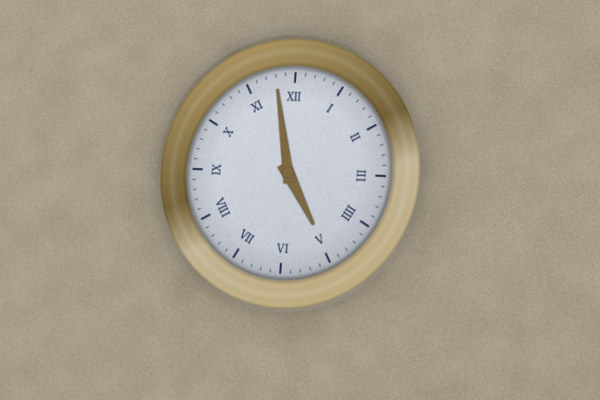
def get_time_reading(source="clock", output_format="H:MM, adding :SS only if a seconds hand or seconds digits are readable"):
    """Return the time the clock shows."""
4:58
